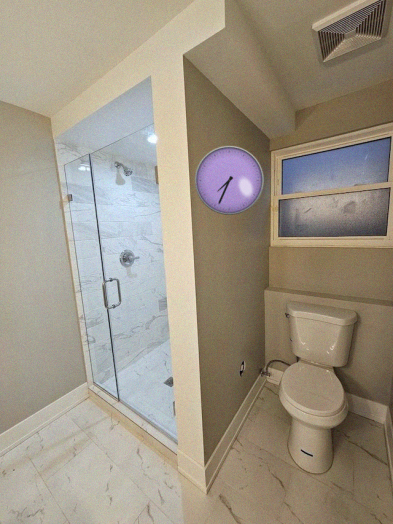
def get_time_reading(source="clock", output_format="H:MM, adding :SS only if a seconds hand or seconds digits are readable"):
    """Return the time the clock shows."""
7:34
